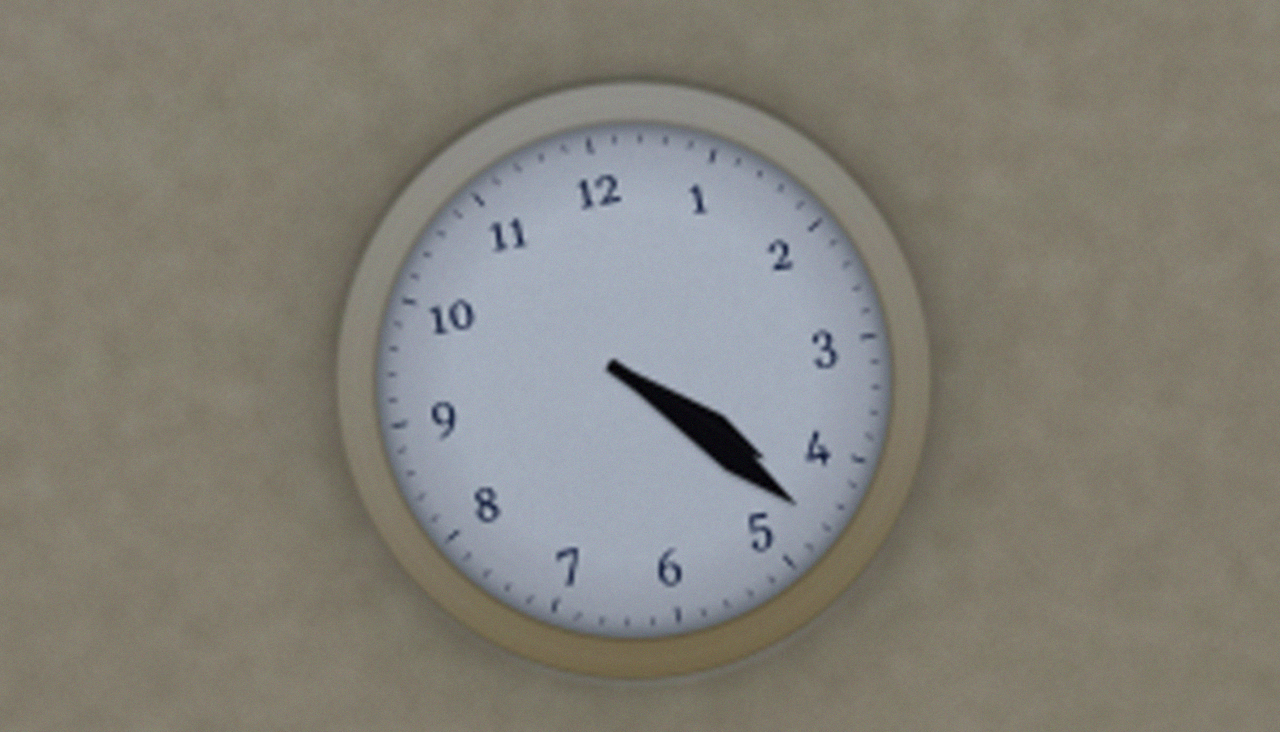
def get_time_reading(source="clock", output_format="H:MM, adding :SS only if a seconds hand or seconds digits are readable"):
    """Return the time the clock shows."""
4:23
